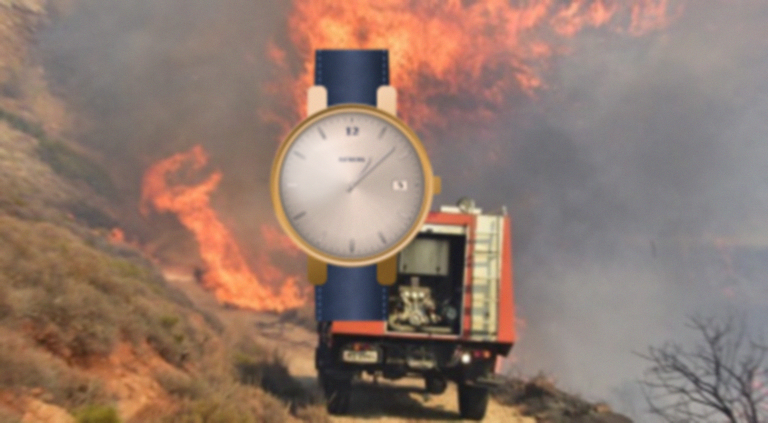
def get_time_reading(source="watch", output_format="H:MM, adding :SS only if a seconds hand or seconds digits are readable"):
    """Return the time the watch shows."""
1:08
